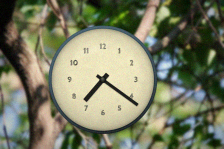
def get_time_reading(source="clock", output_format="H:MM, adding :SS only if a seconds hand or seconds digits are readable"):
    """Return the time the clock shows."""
7:21
